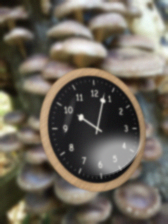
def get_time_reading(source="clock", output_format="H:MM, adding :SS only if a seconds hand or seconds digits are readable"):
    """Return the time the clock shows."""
10:03
